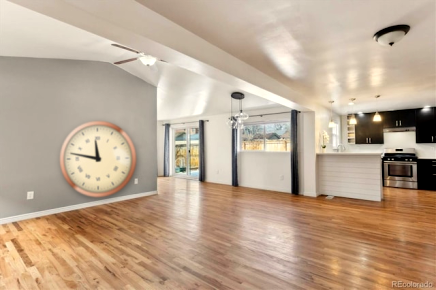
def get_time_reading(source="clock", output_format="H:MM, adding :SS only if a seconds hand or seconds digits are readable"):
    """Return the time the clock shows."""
11:47
